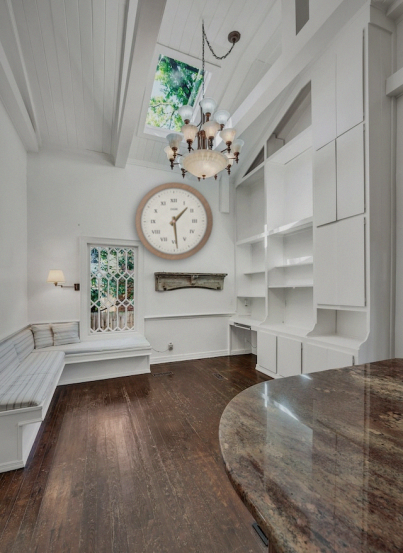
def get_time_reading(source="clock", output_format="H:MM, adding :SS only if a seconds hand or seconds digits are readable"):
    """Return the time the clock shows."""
1:29
